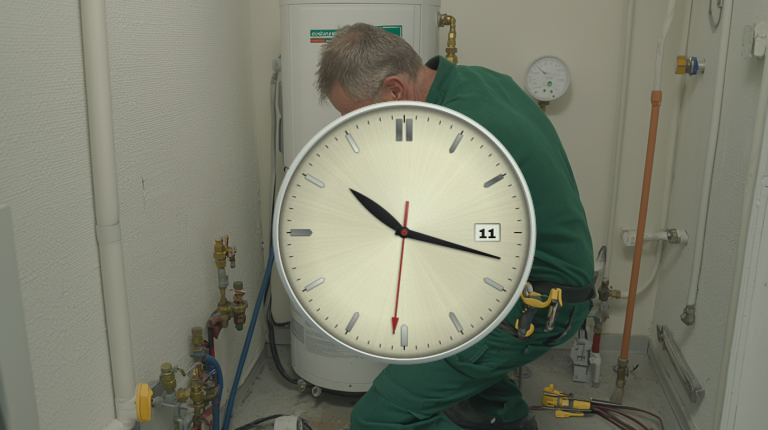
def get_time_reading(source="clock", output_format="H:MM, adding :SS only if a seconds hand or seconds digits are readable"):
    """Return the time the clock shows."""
10:17:31
